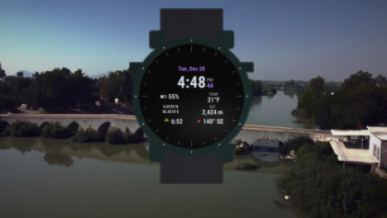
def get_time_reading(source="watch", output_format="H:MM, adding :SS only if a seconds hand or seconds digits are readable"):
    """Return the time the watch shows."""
4:48
